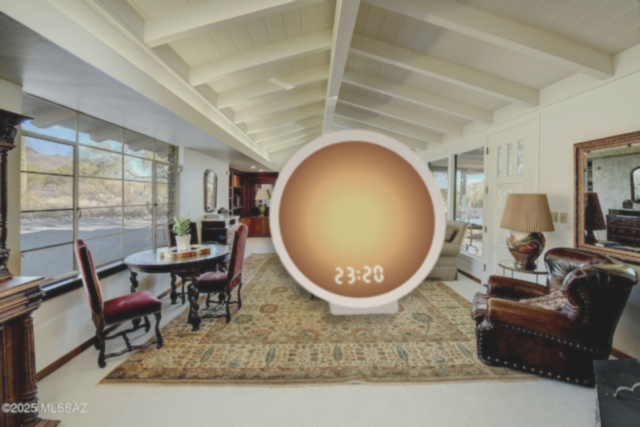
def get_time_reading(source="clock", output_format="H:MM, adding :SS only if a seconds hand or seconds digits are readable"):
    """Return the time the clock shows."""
23:20
